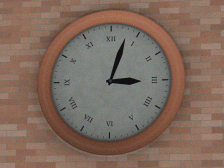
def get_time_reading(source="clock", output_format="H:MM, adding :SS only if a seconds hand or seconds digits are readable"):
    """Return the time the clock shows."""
3:03
